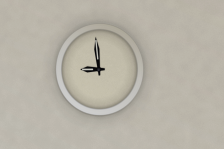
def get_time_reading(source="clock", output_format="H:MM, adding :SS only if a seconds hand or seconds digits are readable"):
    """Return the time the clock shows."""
8:59
